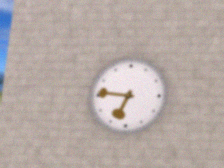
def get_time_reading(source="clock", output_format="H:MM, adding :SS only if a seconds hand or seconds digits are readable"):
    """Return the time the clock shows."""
6:46
